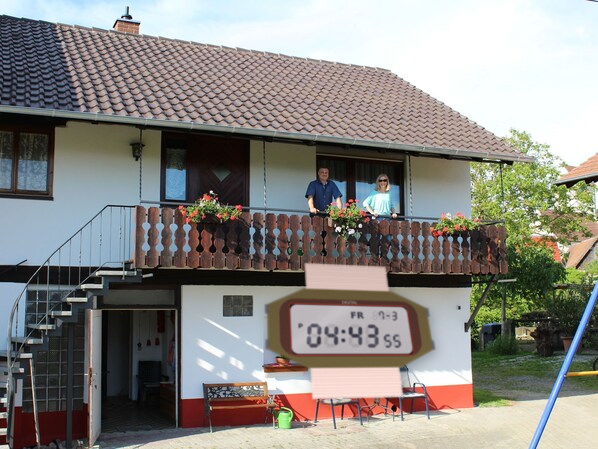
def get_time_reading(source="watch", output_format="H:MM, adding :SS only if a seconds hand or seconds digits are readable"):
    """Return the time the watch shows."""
4:43:55
